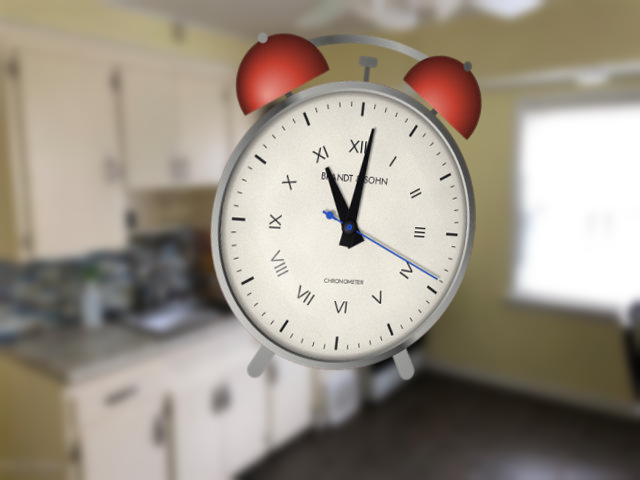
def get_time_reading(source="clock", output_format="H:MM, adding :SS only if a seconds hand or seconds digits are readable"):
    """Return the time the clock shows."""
11:01:19
